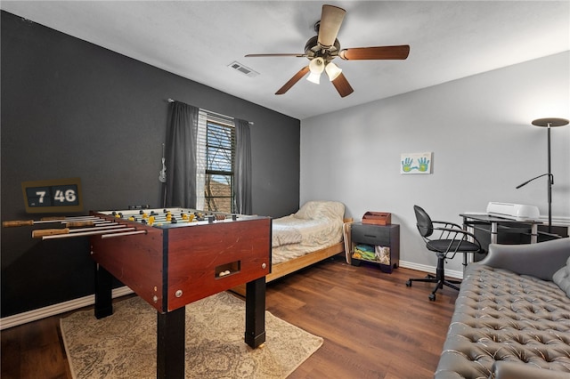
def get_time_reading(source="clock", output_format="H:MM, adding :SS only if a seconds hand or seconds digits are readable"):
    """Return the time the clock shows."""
7:46
